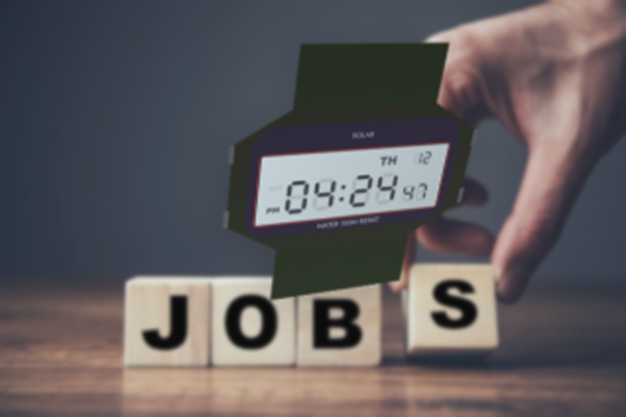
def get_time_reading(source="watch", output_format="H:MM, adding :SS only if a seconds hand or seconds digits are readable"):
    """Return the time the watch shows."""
4:24:47
